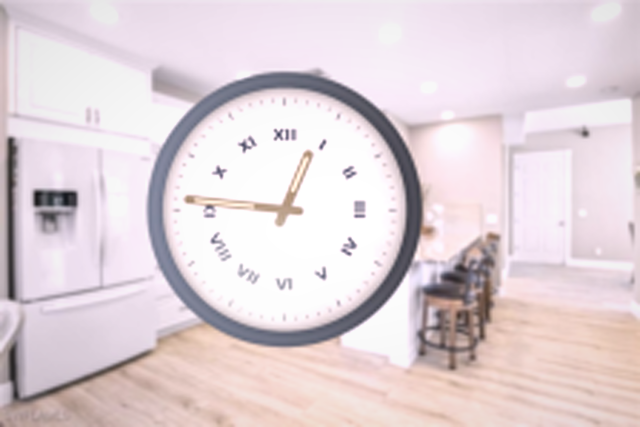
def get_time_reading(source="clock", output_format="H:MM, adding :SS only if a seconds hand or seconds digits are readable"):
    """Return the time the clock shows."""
12:46
